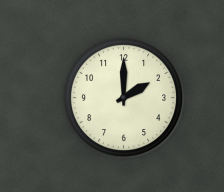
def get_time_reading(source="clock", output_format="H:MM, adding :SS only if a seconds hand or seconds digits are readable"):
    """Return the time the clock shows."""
2:00
